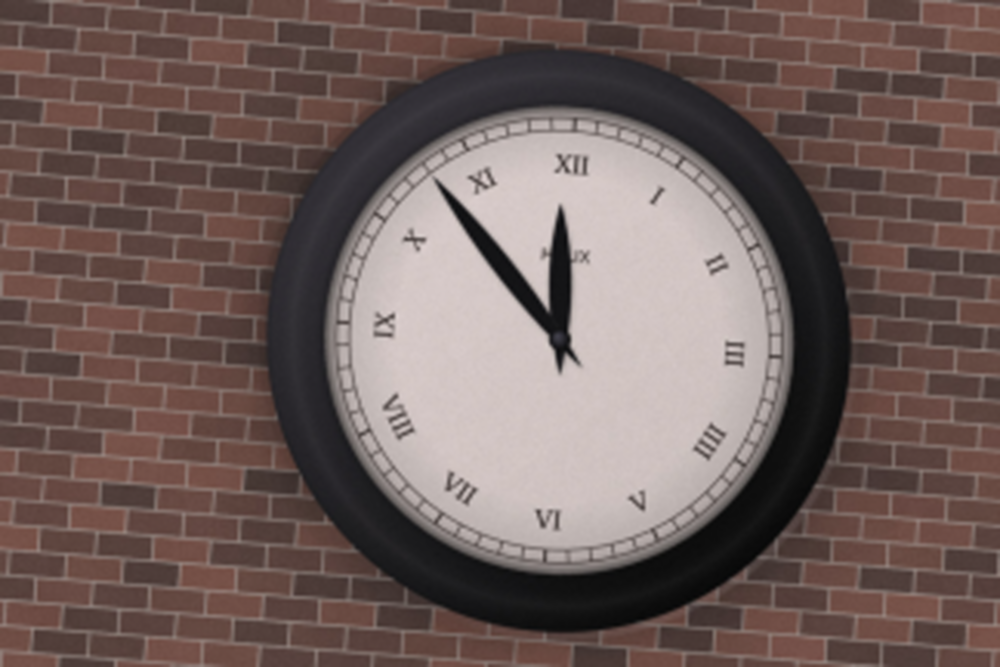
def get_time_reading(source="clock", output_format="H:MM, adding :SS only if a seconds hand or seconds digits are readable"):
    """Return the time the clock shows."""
11:53
